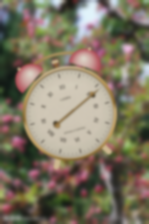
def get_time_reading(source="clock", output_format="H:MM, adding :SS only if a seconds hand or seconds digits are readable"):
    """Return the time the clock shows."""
8:11
